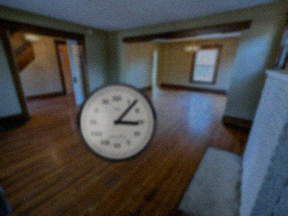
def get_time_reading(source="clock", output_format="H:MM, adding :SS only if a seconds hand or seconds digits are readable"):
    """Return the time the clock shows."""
3:07
